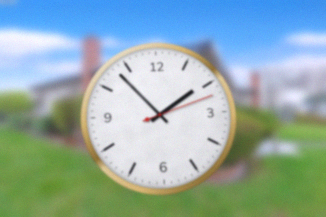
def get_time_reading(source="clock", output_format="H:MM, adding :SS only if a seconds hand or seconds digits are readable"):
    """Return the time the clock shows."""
1:53:12
